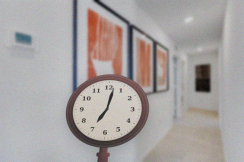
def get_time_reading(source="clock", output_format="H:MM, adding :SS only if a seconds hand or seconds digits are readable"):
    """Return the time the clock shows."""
7:02
